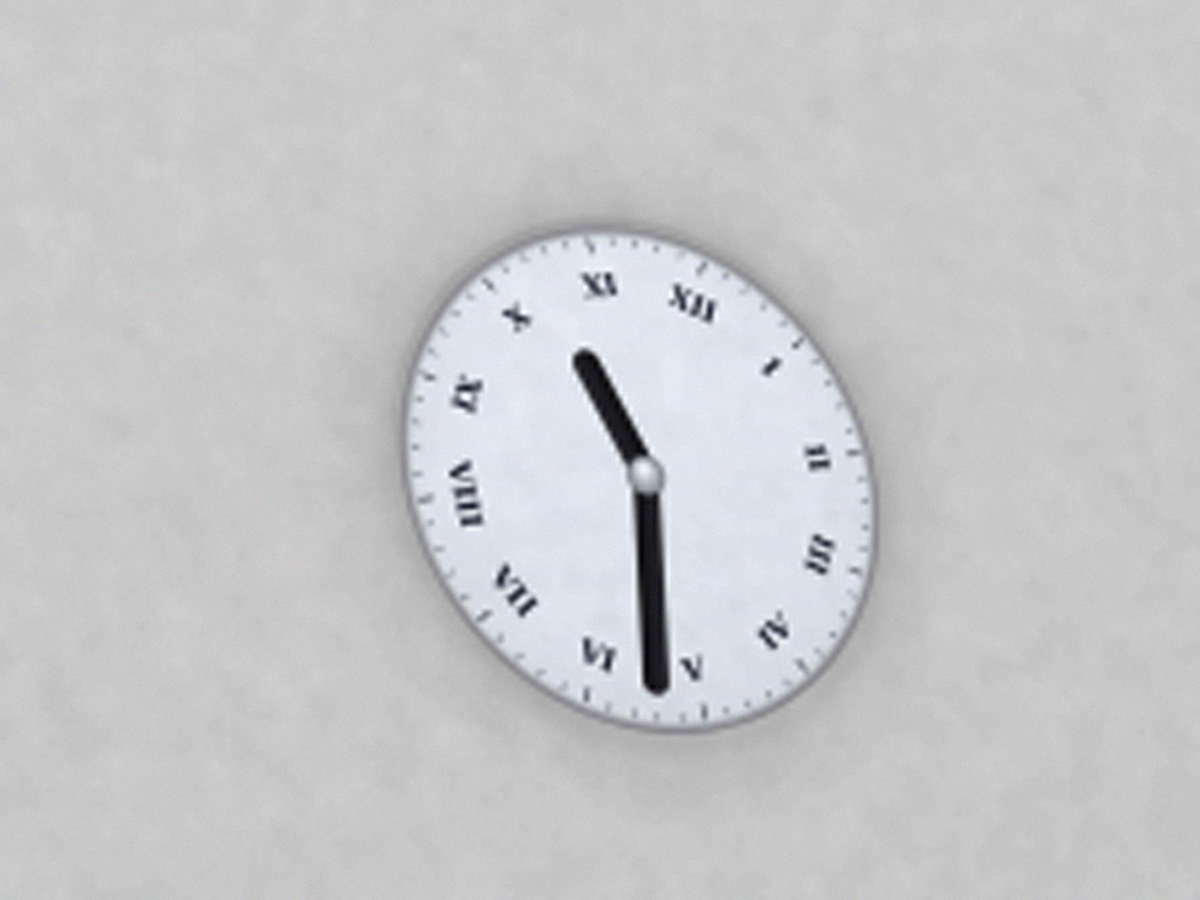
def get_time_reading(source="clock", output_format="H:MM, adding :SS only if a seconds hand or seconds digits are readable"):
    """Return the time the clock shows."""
10:27
